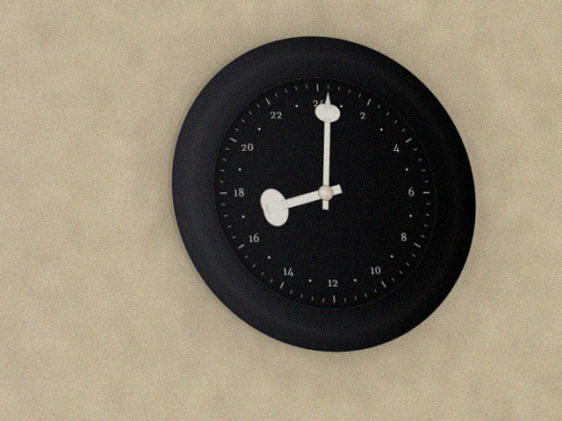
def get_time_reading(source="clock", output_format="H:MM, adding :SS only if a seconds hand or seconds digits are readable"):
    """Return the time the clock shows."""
17:01
